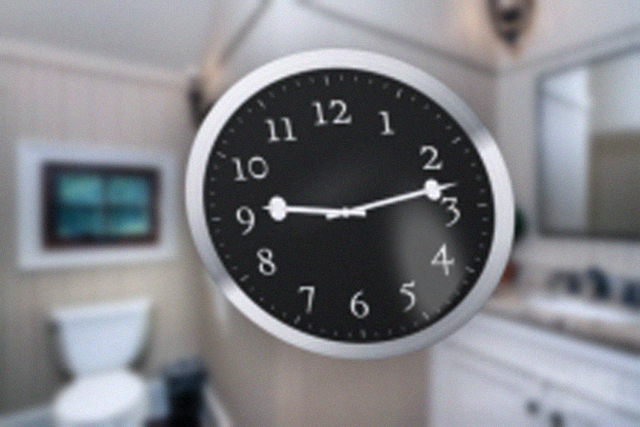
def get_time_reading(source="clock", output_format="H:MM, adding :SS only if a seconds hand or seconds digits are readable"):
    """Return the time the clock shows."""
9:13
